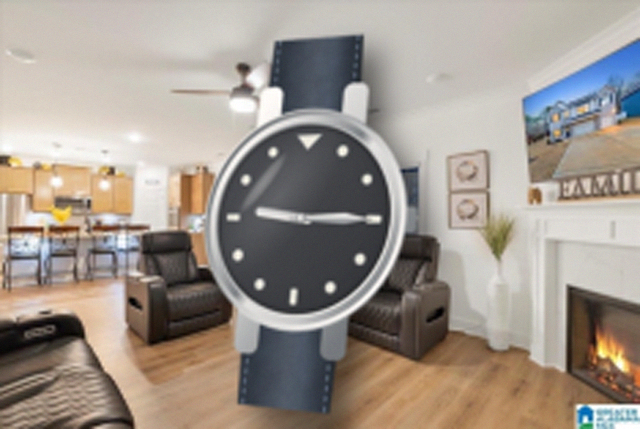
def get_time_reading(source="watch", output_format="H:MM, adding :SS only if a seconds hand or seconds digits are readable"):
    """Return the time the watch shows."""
9:15
